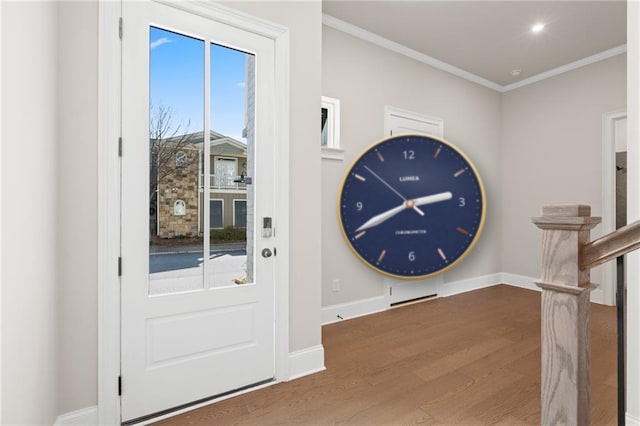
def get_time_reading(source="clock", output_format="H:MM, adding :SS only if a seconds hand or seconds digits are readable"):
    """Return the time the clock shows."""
2:40:52
